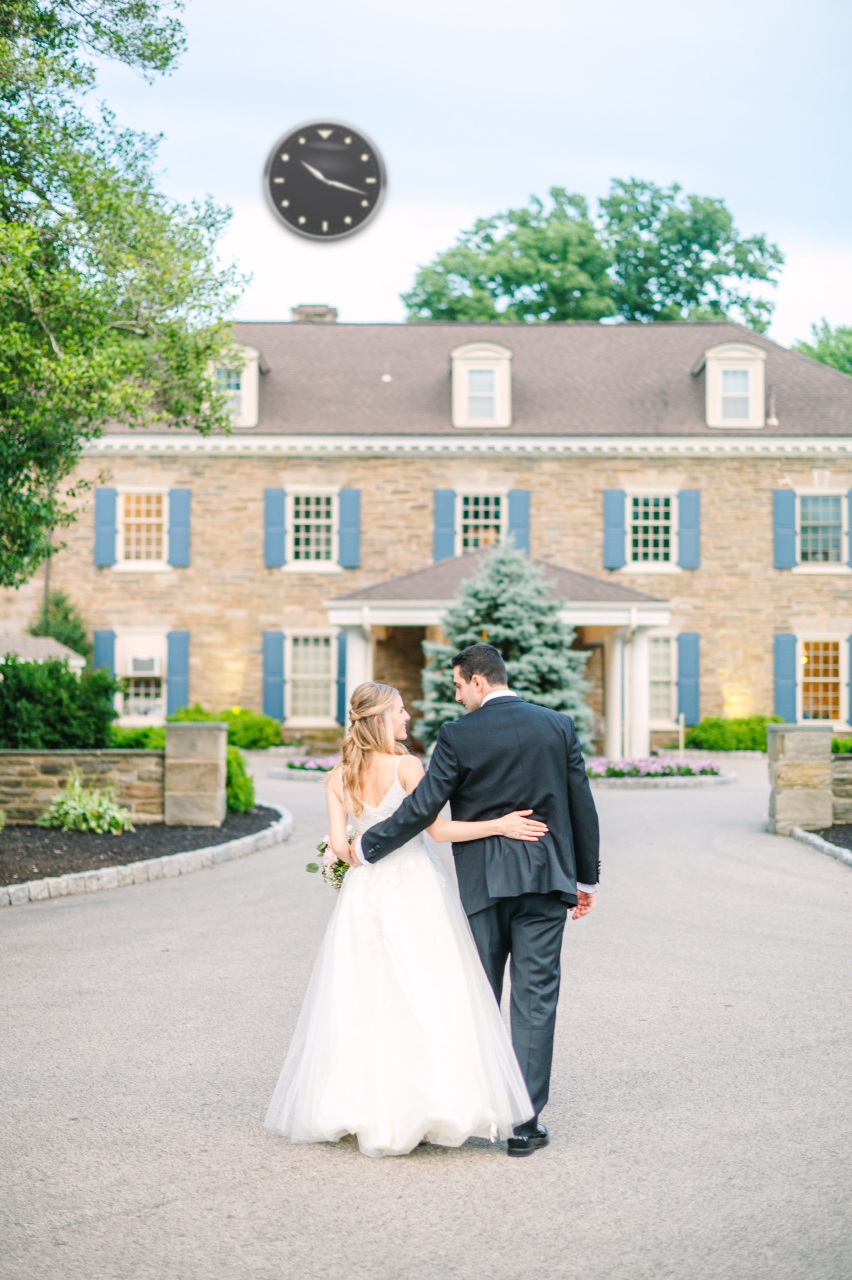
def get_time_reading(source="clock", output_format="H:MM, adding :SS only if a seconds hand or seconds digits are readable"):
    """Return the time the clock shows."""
10:18
